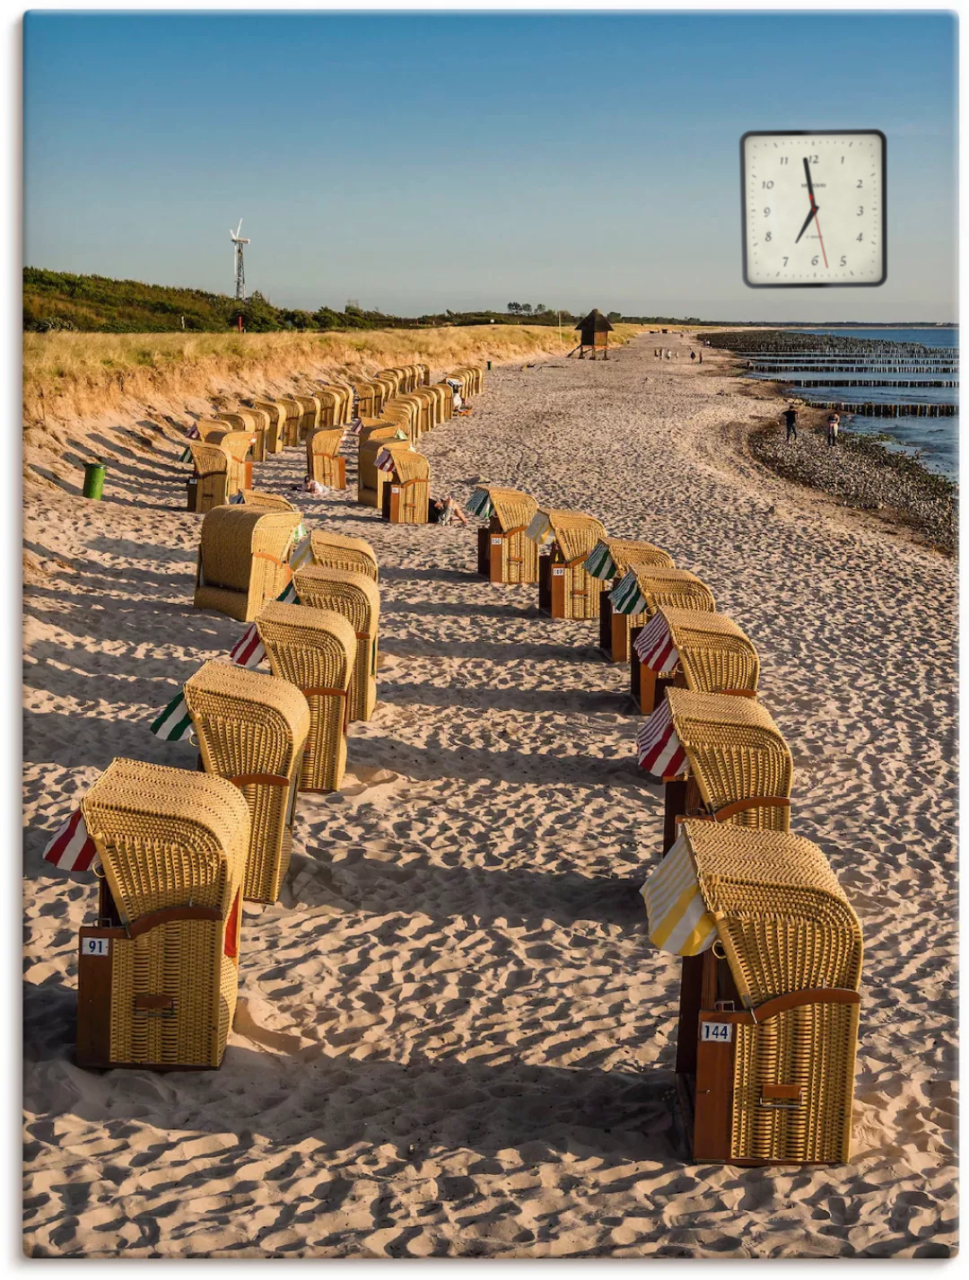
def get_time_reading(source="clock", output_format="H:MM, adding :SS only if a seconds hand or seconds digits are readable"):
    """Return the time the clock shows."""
6:58:28
